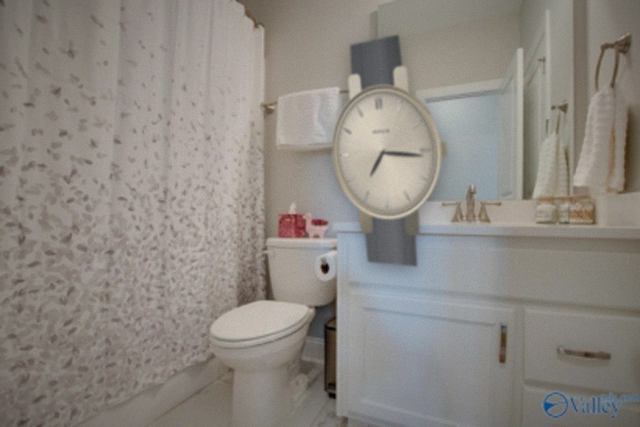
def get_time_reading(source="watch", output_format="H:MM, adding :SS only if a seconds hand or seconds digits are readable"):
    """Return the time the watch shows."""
7:16
